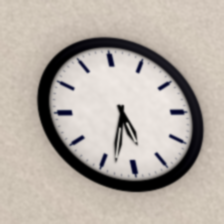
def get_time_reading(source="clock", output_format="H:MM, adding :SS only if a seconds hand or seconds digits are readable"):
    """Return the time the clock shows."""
5:33
